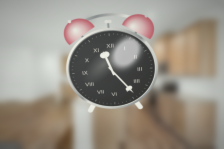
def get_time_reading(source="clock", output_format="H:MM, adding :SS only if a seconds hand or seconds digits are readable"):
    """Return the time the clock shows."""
11:24
